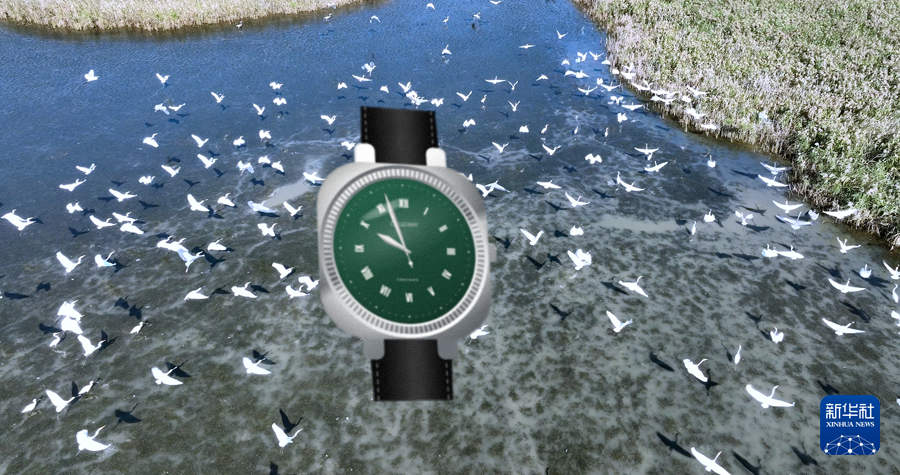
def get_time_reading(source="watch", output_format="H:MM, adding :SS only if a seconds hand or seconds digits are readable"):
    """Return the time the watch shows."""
9:56:57
